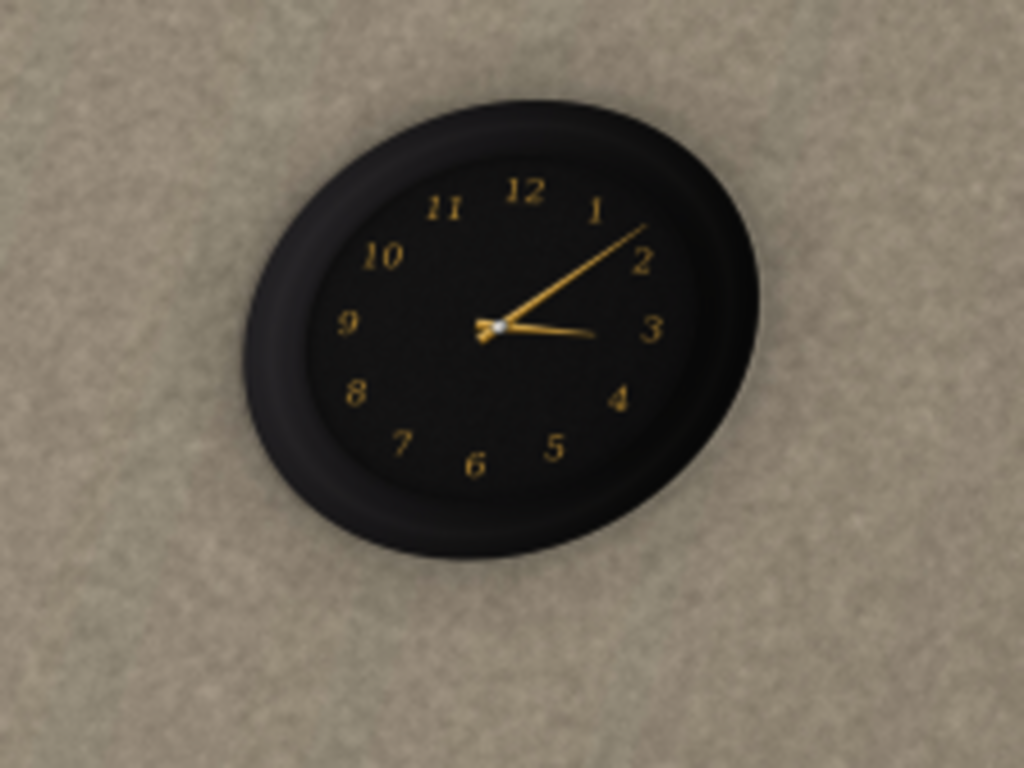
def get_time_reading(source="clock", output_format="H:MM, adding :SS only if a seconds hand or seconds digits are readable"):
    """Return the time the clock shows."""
3:08
